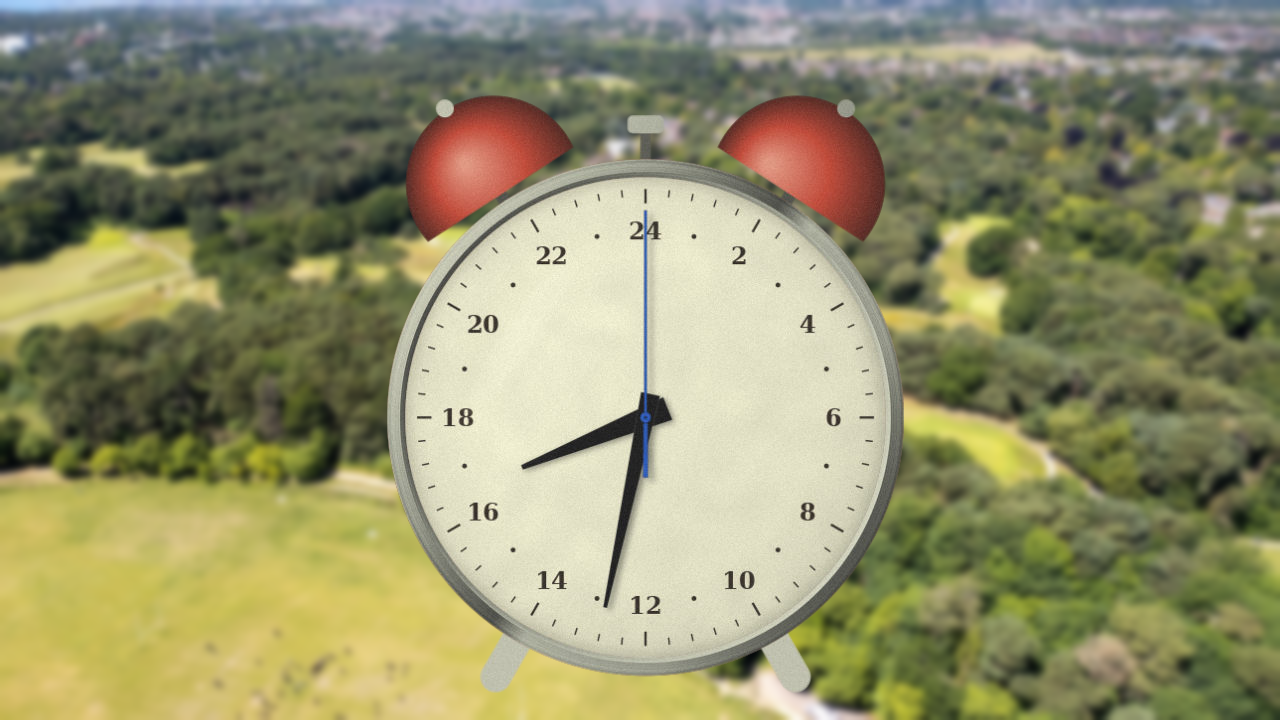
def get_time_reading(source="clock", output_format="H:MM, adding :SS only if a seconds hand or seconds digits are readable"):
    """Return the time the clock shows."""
16:32:00
